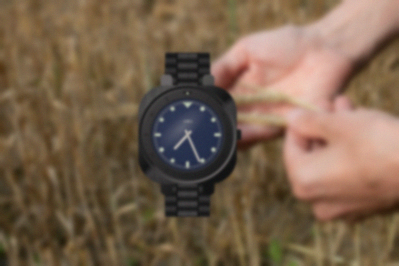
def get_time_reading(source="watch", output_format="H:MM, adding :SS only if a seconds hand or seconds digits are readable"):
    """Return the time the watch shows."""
7:26
